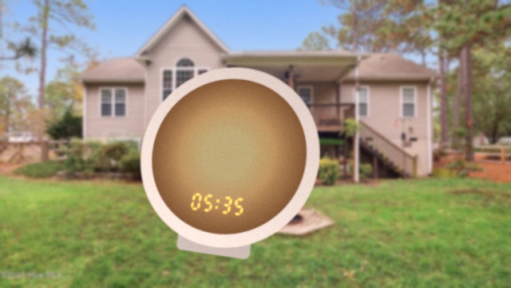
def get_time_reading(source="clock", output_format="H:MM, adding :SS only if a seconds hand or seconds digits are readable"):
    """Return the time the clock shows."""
5:35
